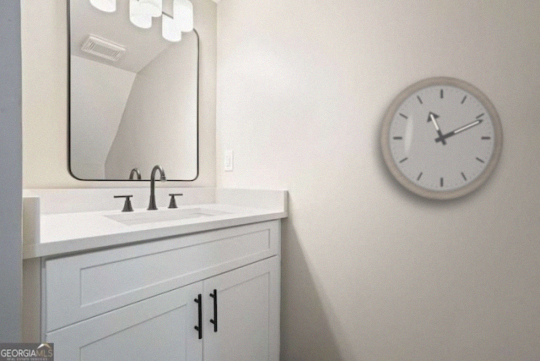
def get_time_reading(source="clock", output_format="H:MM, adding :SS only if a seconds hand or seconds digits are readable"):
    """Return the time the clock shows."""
11:11
